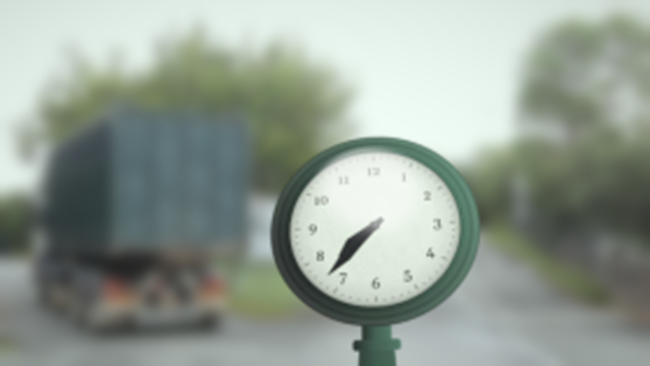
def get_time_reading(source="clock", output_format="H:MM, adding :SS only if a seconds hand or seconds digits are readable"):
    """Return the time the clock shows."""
7:37
